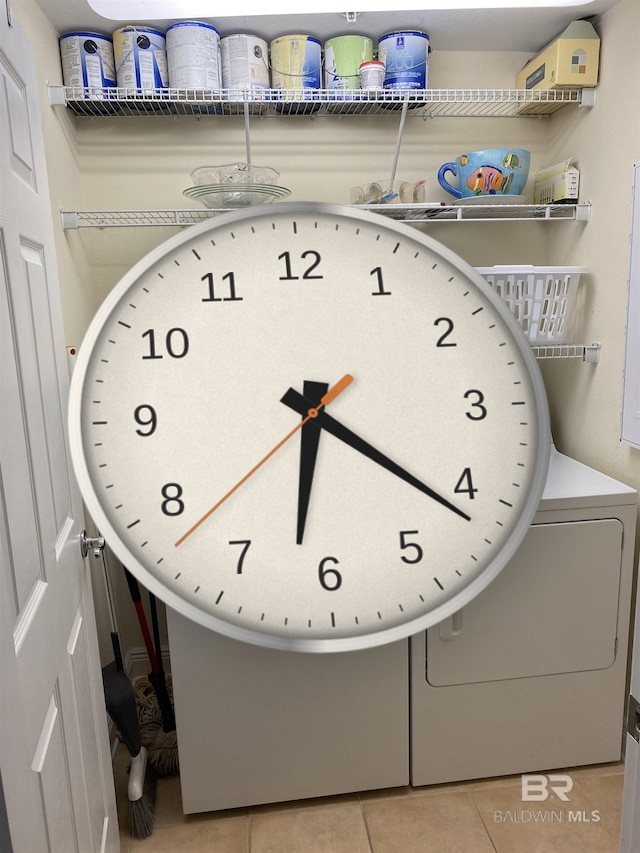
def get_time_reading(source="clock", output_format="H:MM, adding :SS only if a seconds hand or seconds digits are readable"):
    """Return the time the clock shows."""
6:21:38
